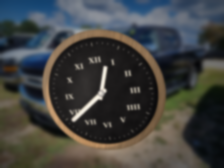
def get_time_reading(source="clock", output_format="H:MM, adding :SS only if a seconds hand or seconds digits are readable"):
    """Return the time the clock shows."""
12:39
